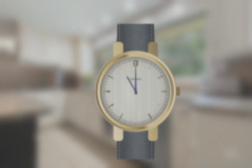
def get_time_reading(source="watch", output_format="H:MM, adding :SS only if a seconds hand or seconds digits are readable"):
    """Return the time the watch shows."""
11:00
